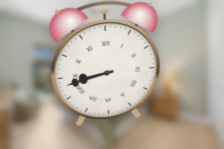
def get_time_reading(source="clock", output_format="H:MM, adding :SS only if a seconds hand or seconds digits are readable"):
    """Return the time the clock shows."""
8:43
